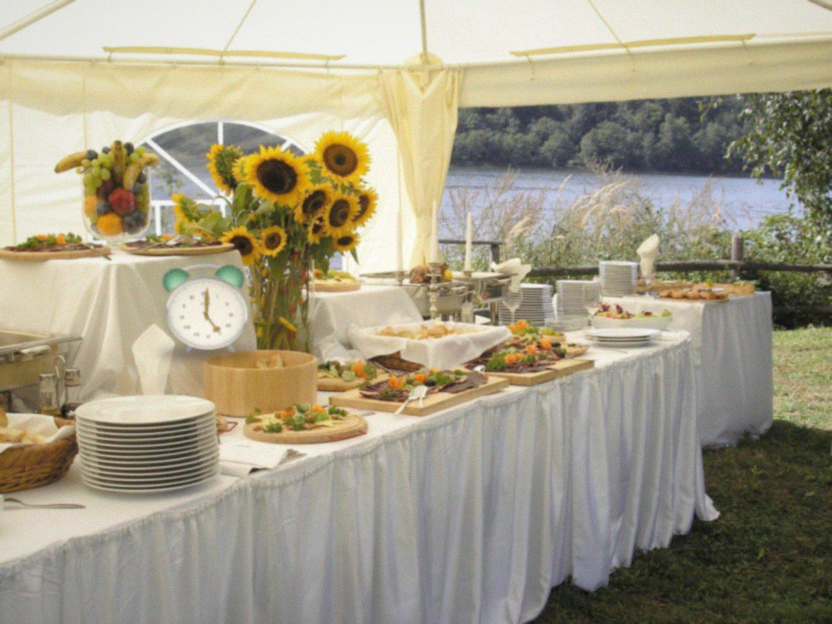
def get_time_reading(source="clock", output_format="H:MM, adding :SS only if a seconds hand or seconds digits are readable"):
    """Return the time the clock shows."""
5:01
